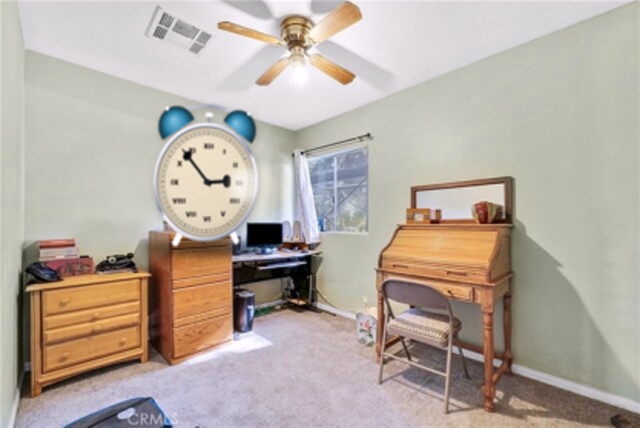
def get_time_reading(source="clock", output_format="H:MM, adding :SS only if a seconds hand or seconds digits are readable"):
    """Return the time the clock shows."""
2:53
